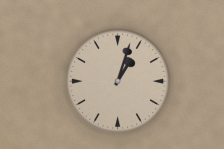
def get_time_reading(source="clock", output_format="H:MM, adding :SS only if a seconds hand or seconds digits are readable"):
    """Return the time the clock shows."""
1:03
